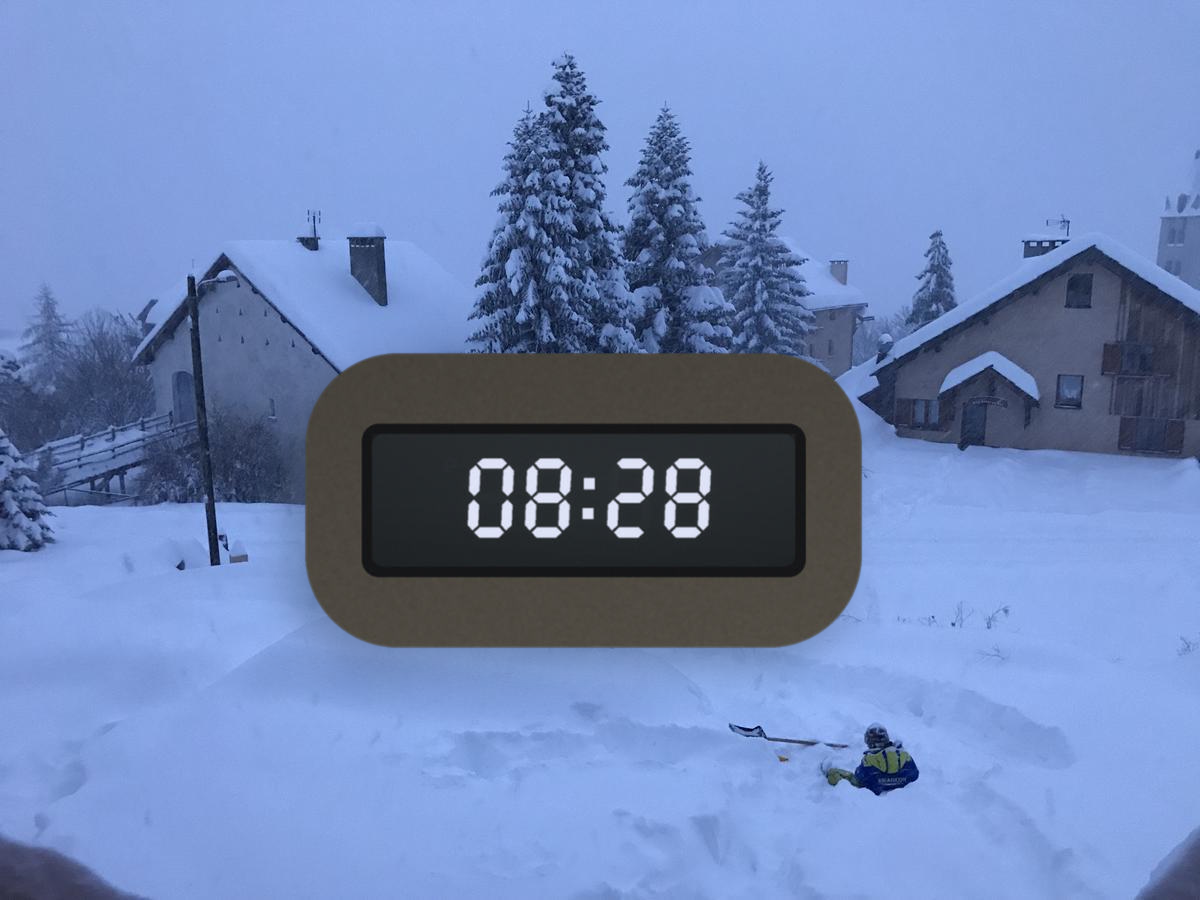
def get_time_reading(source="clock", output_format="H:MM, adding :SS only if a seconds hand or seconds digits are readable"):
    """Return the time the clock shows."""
8:28
